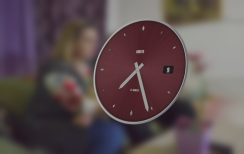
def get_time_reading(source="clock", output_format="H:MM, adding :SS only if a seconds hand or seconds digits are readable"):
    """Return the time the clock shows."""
7:26
